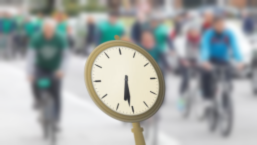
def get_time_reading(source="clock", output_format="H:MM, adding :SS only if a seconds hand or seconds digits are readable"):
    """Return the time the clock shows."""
6:31
